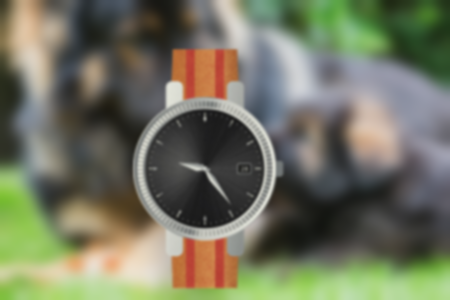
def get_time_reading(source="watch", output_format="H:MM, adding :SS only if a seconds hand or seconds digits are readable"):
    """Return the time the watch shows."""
9:24
